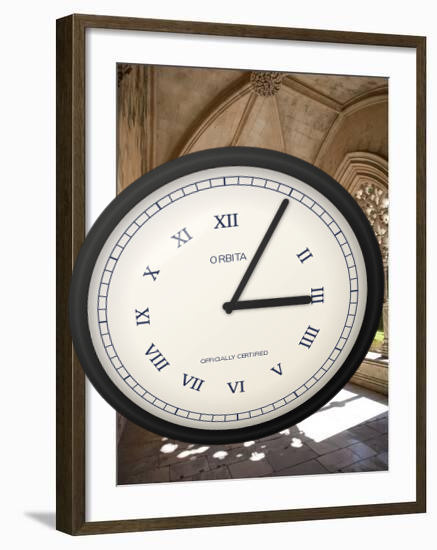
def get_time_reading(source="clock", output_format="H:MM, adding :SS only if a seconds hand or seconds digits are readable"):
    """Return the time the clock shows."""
3:05
